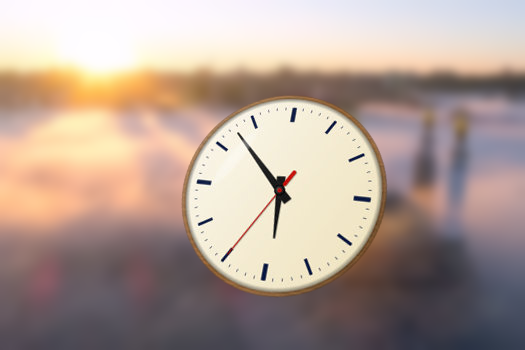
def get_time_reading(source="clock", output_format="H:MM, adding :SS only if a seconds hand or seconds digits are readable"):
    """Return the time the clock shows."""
5:52:35
